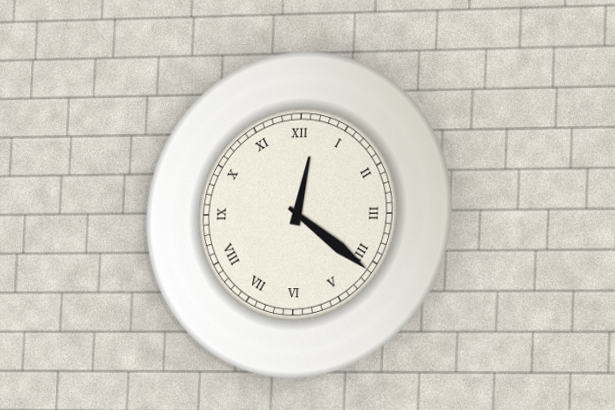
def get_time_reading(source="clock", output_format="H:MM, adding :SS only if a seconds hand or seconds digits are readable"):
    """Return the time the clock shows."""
12:21
